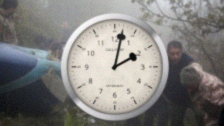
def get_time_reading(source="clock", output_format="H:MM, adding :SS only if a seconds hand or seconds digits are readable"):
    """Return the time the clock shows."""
2:02
